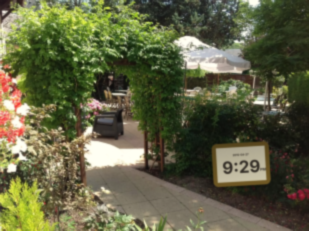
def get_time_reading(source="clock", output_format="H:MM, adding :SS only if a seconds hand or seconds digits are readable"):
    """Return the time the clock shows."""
9:29
